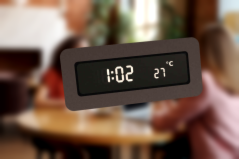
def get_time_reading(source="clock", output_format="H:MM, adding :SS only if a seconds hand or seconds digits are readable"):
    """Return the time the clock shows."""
1:02
